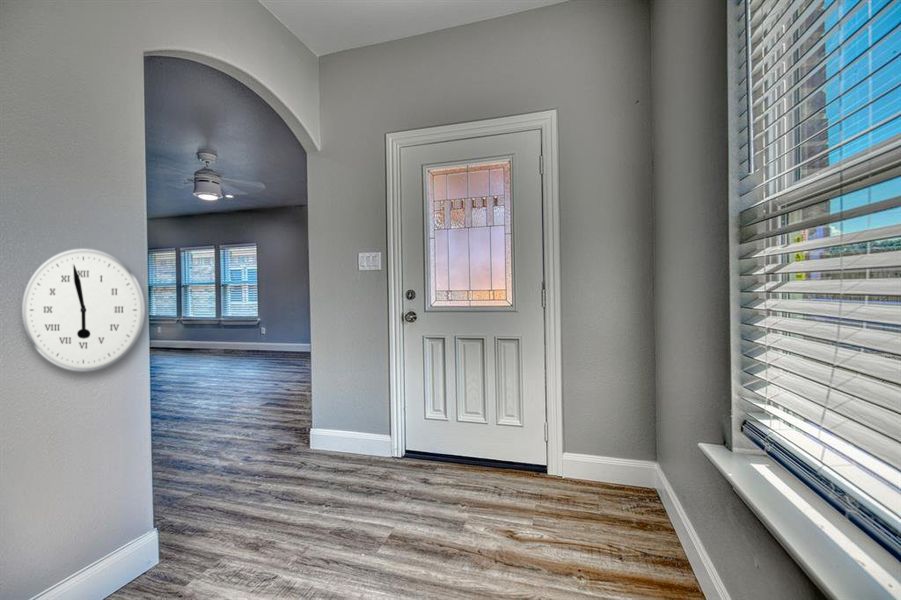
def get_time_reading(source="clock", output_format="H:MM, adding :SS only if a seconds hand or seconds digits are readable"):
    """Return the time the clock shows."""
5:58
